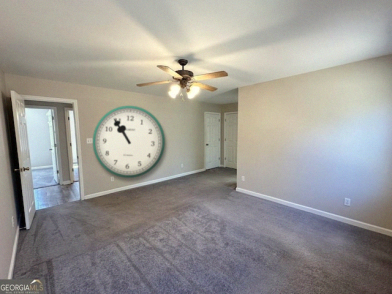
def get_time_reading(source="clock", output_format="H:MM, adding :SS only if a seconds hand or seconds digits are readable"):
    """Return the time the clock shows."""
10:54
